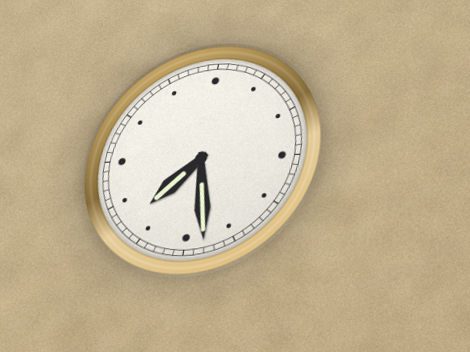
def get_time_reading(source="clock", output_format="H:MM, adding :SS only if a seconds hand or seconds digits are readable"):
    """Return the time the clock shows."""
7:28
